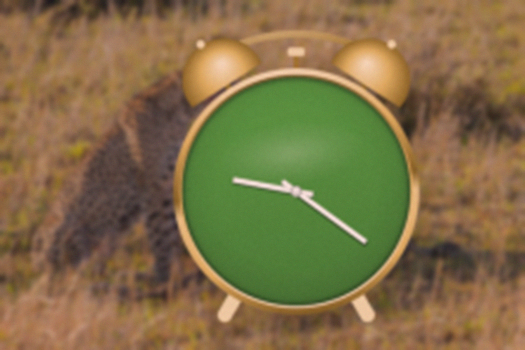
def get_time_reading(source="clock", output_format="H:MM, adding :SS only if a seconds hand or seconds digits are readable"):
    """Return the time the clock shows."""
9:21
